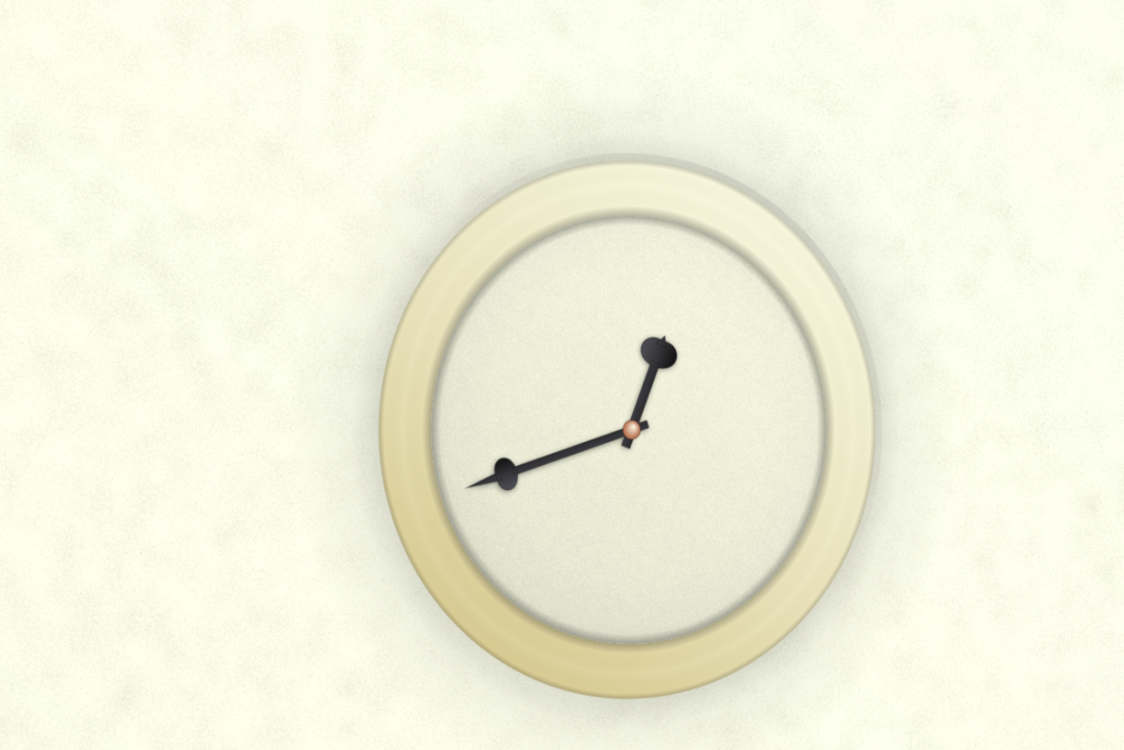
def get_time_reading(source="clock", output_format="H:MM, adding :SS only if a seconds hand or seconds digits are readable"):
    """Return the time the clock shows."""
12:42
